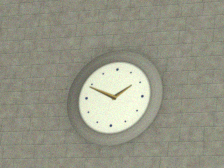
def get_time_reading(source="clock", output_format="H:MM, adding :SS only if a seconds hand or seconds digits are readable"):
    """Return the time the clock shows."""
1:49
